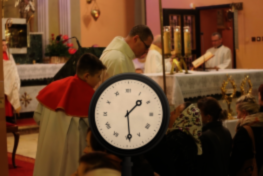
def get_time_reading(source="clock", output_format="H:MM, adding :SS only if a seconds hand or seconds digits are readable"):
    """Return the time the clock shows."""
1:29
